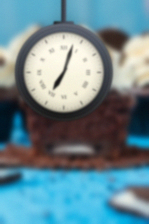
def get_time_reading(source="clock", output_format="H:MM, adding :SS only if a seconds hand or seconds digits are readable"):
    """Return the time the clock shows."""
7:03
